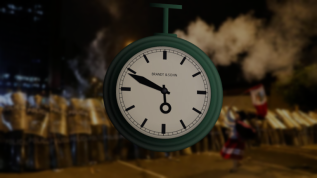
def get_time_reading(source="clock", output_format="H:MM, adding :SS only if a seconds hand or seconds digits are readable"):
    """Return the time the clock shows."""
5:49
